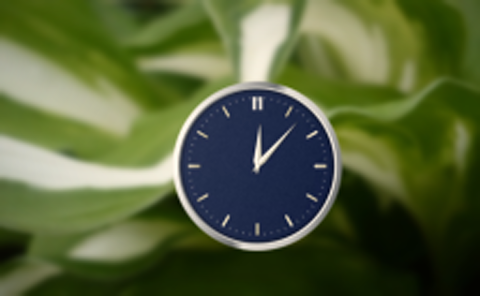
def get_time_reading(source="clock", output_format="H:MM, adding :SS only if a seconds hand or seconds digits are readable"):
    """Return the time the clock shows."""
12:07
